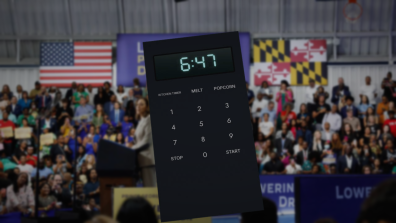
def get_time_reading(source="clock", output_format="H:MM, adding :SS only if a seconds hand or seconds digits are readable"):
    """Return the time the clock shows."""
6:47
